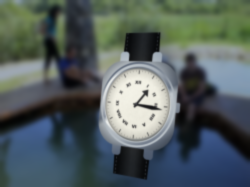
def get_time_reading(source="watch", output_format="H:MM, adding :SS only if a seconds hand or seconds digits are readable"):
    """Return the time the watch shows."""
1:16
